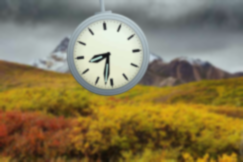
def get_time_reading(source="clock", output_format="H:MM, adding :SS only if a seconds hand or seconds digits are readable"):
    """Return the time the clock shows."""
8:32
